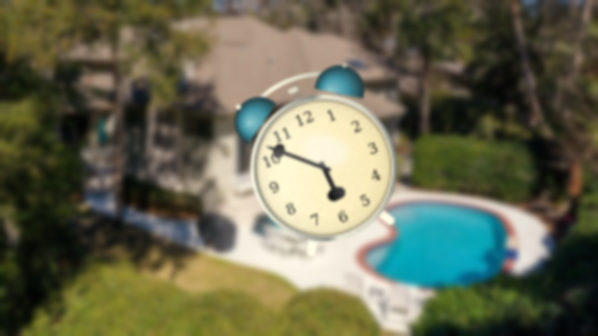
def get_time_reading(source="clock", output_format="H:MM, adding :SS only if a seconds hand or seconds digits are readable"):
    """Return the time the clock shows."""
5:52
